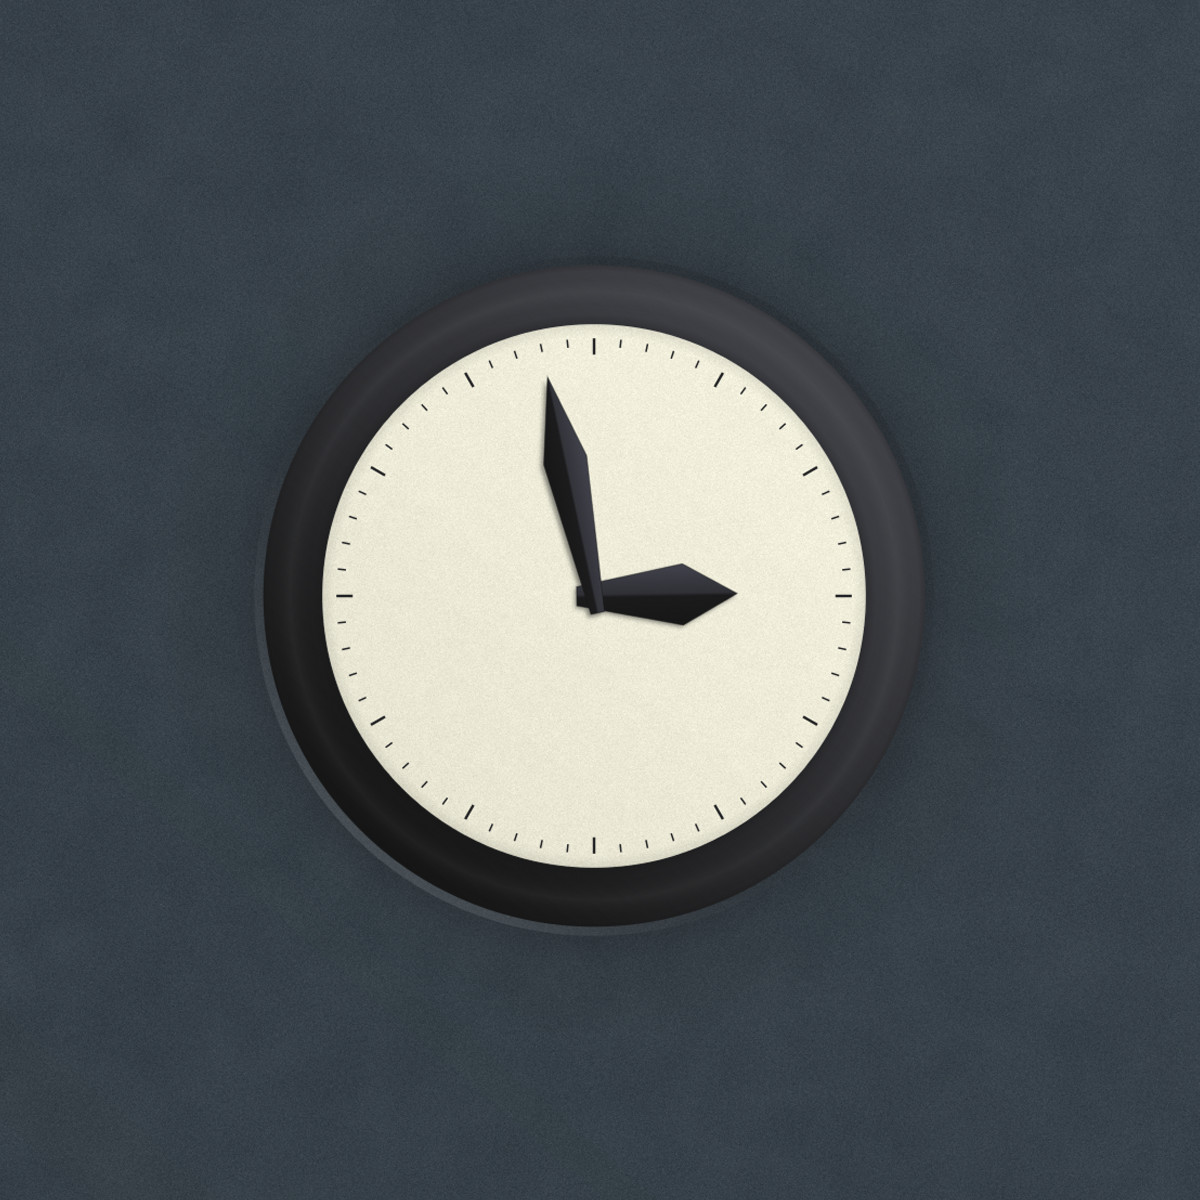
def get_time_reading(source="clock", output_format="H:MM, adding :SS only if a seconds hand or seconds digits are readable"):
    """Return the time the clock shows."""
2:58
